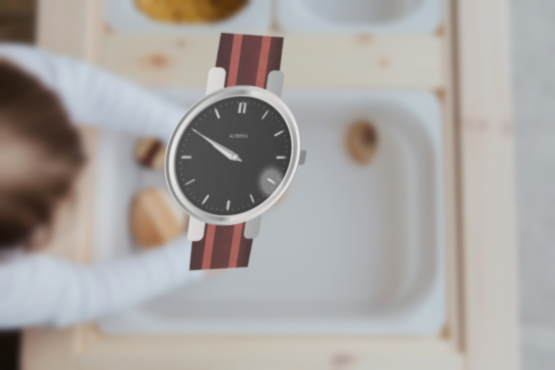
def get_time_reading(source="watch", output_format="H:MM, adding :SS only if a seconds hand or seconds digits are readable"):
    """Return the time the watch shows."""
9:50
